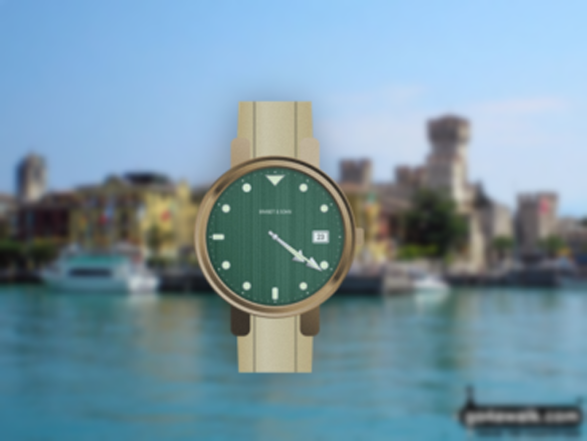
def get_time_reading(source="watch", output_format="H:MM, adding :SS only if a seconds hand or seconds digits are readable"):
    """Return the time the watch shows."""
4:21
